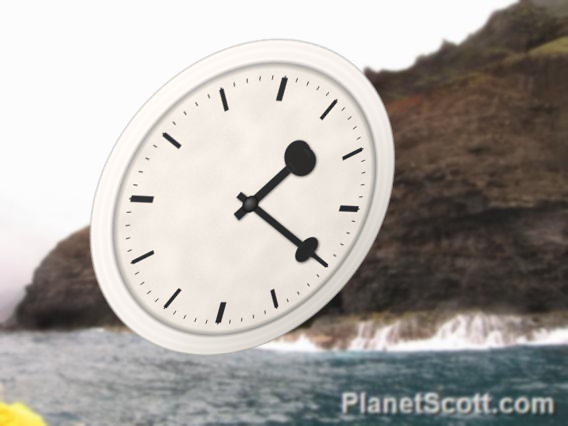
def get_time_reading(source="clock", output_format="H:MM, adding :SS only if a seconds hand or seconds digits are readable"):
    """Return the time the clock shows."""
1:20
